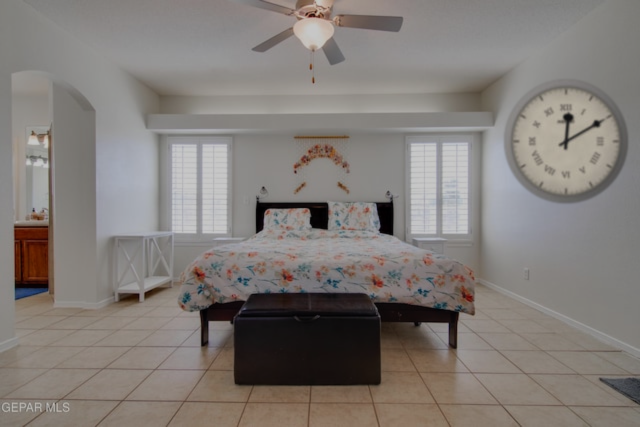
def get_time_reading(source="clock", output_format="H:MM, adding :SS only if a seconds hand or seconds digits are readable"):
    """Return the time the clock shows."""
12:10
